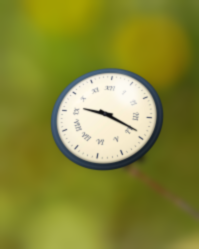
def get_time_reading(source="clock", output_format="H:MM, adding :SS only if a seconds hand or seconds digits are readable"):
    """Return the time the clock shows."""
9:19
